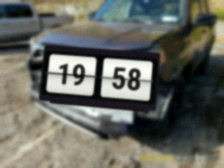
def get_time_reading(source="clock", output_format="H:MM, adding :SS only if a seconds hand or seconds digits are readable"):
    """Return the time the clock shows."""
19:58
